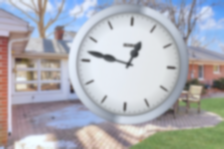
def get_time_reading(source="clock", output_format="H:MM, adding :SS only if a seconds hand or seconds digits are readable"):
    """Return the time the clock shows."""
12:47
